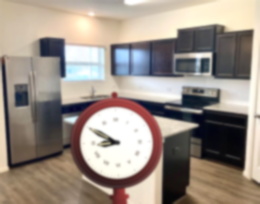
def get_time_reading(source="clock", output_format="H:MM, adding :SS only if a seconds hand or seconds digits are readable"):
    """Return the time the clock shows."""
8:50
